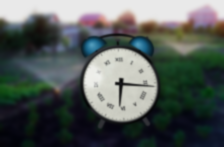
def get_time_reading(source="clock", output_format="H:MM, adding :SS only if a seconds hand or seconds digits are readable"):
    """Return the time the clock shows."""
6:16
